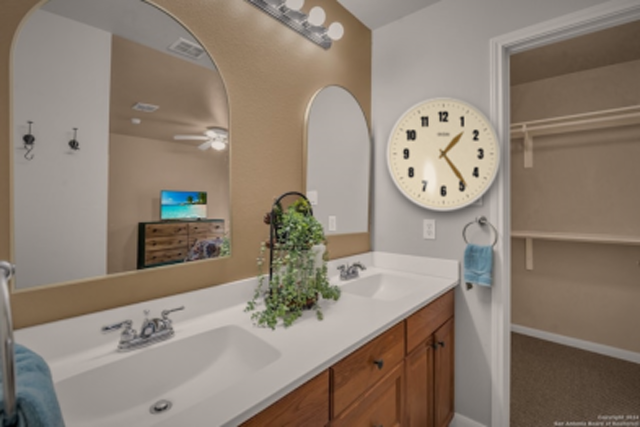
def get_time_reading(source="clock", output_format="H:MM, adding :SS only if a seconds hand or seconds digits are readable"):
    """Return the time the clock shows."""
1:24
